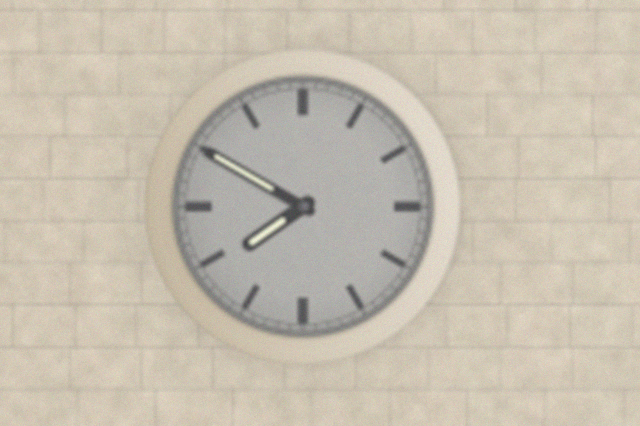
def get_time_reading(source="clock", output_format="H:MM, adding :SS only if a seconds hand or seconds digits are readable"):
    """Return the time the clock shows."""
7:50
